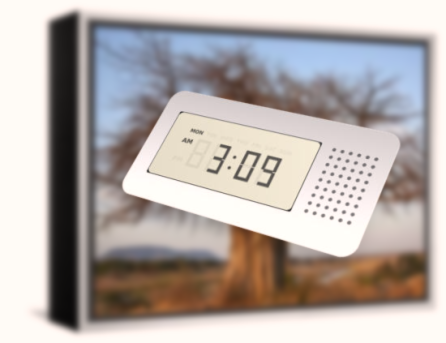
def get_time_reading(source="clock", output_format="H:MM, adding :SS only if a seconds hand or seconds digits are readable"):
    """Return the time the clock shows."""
3:09
